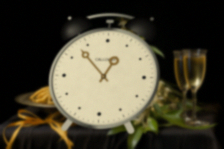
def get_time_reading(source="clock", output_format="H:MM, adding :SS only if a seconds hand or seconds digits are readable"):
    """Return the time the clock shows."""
12:53
